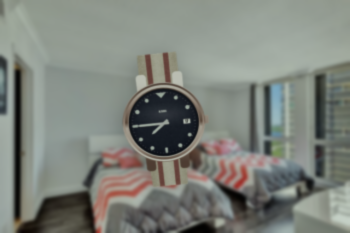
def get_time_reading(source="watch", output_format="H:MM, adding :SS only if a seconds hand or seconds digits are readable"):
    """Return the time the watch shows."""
7:45
